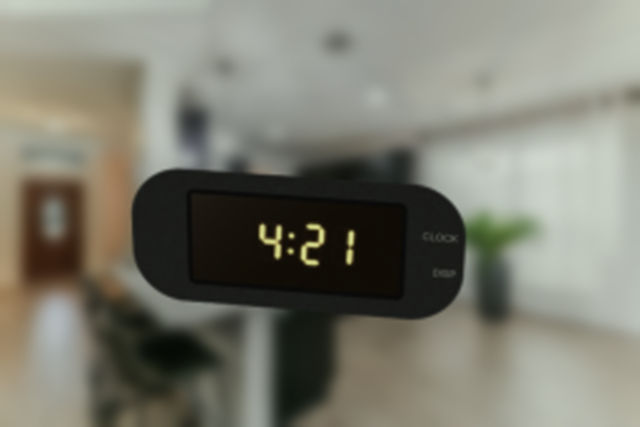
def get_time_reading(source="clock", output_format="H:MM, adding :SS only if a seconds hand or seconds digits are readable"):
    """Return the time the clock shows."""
4:21
